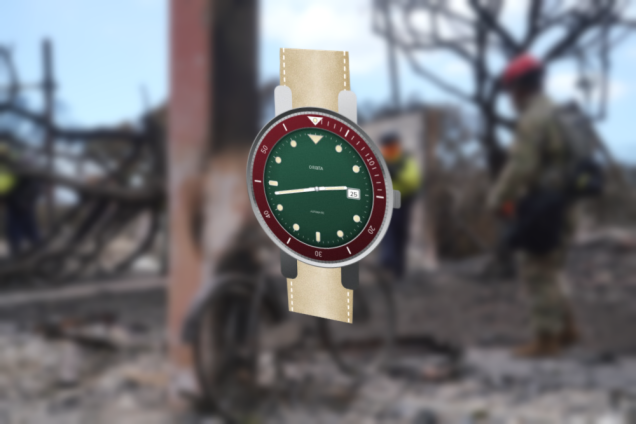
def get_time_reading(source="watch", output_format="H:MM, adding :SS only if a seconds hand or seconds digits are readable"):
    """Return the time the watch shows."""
2:43
